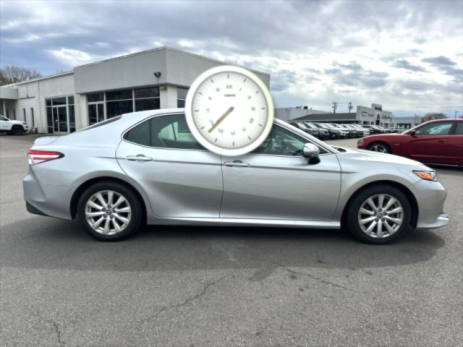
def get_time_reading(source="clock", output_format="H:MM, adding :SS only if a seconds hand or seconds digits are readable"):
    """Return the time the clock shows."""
7:38
